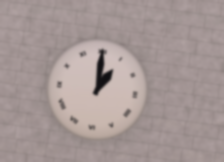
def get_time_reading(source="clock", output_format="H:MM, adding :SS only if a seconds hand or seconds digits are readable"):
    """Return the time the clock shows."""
1:00
